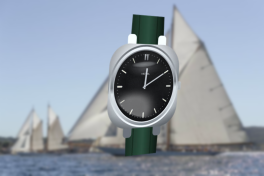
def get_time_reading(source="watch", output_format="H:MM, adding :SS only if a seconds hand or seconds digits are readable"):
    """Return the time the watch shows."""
12:10
